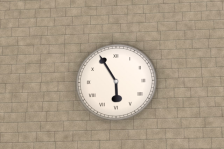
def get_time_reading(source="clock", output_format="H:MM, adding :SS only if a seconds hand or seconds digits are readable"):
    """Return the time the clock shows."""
5:55
